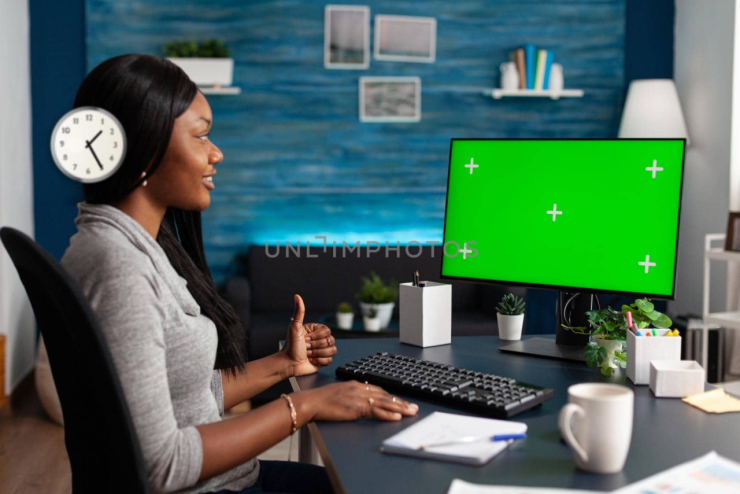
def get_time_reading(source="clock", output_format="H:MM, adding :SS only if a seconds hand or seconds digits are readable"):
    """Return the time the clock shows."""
1:25
